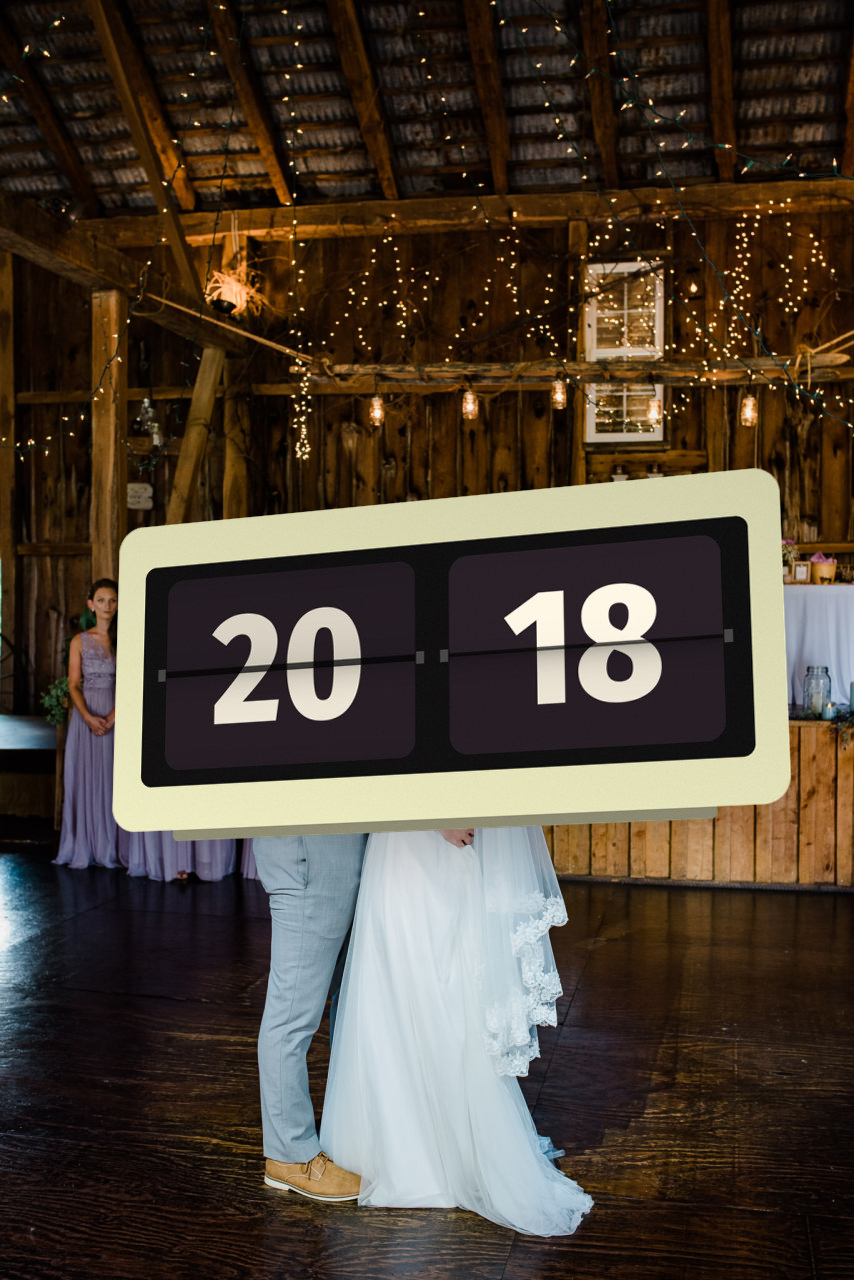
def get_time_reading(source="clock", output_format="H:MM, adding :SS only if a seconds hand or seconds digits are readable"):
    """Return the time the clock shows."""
20:18
